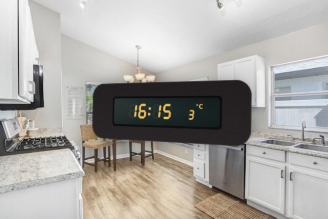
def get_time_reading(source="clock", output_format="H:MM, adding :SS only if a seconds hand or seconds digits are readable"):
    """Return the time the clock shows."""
16:15
